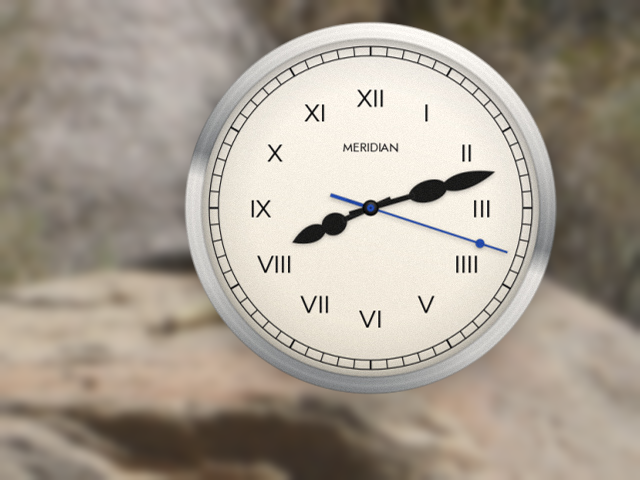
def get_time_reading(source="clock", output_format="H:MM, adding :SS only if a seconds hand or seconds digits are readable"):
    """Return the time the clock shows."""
8:12:18
